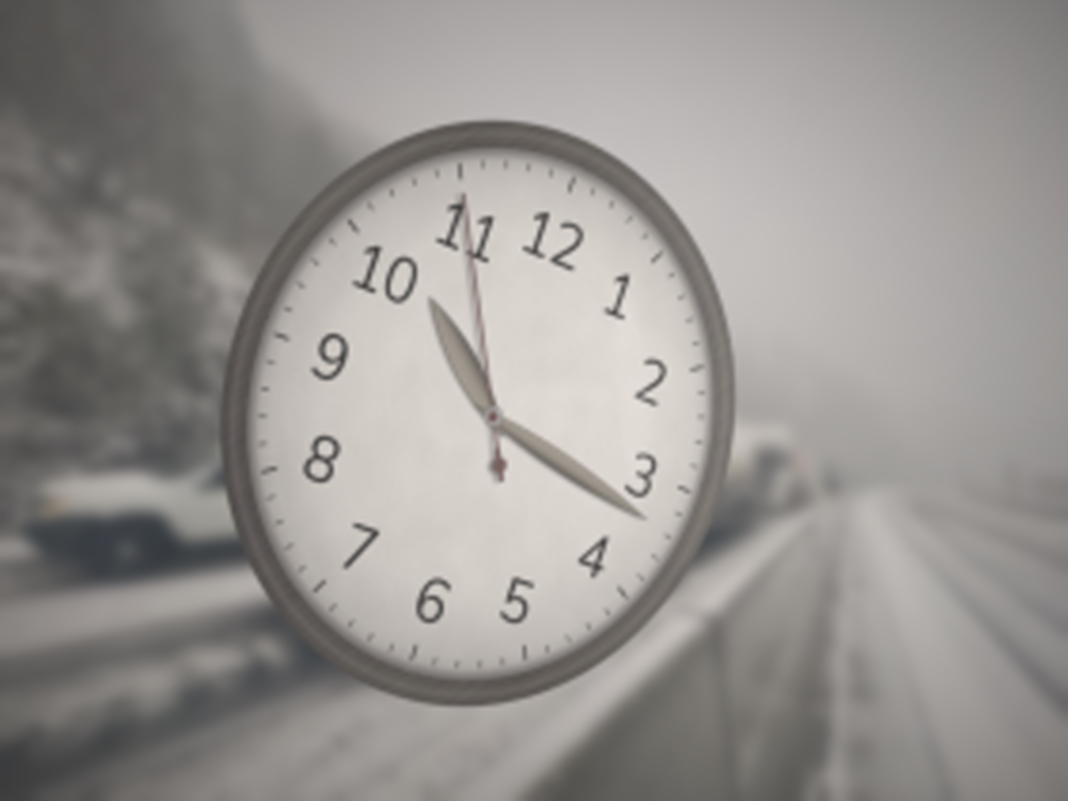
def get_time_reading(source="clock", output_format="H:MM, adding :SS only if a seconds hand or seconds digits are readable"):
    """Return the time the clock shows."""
10:16:55
